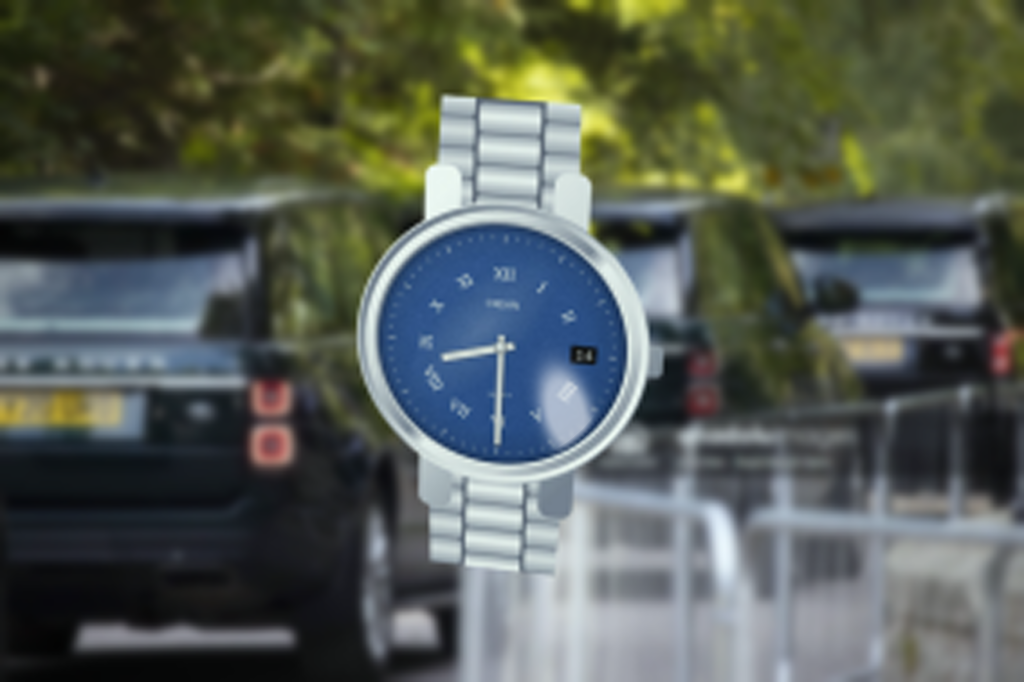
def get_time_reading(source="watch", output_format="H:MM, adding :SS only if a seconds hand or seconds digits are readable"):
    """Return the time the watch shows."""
8:30
